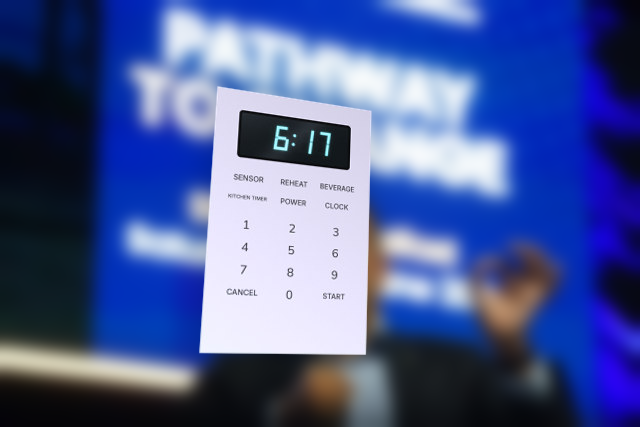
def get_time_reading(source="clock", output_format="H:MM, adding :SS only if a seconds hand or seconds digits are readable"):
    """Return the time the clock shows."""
6:17
